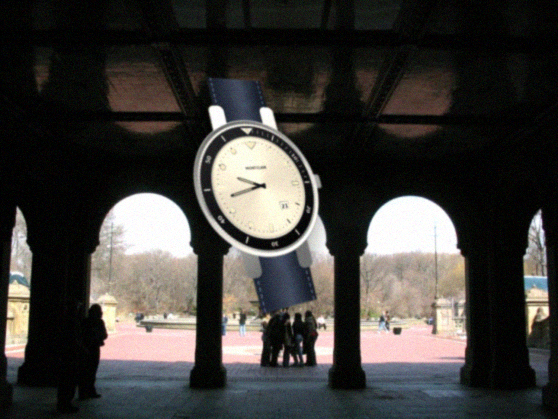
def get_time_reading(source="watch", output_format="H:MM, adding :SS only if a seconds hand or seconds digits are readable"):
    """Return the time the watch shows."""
9:43
